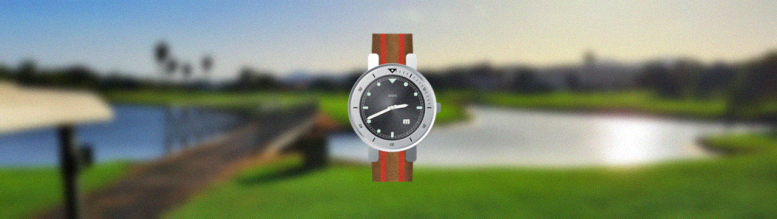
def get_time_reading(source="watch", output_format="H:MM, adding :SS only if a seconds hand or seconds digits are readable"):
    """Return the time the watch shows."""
2:41
